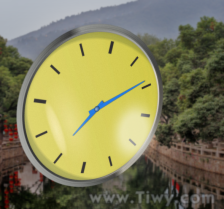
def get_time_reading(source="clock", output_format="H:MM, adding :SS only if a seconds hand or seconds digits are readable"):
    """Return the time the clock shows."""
7:09
